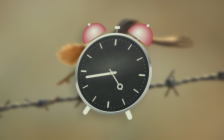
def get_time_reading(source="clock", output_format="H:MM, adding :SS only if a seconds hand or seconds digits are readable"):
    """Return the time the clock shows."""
4:43
